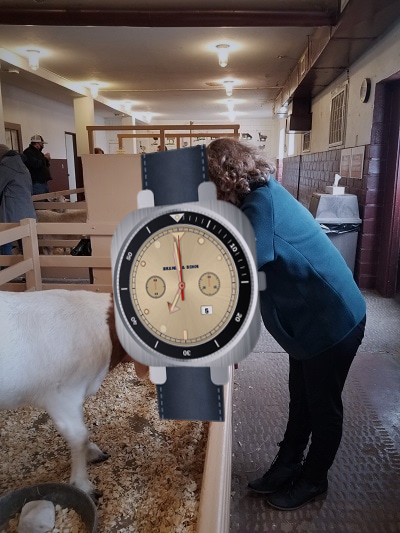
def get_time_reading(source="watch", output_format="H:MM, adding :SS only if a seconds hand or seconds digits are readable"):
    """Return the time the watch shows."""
6:59
